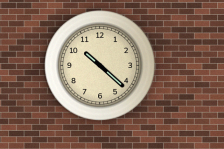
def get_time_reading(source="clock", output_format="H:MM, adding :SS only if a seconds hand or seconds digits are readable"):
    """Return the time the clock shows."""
10:22
